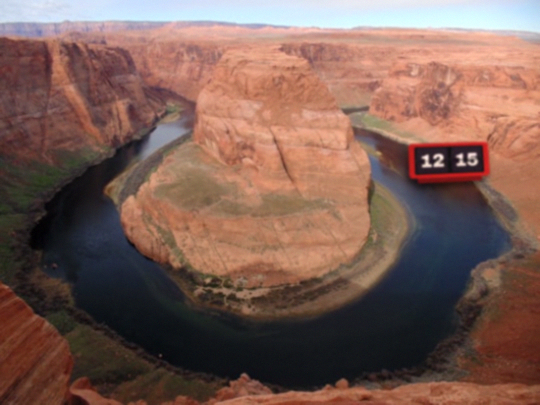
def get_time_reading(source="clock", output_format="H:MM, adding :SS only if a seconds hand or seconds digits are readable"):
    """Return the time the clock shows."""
12:15
